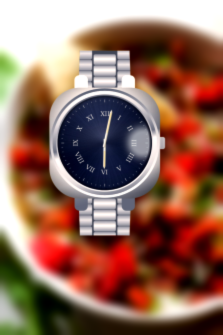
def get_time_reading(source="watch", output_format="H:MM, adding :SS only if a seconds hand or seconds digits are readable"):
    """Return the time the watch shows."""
6:02
